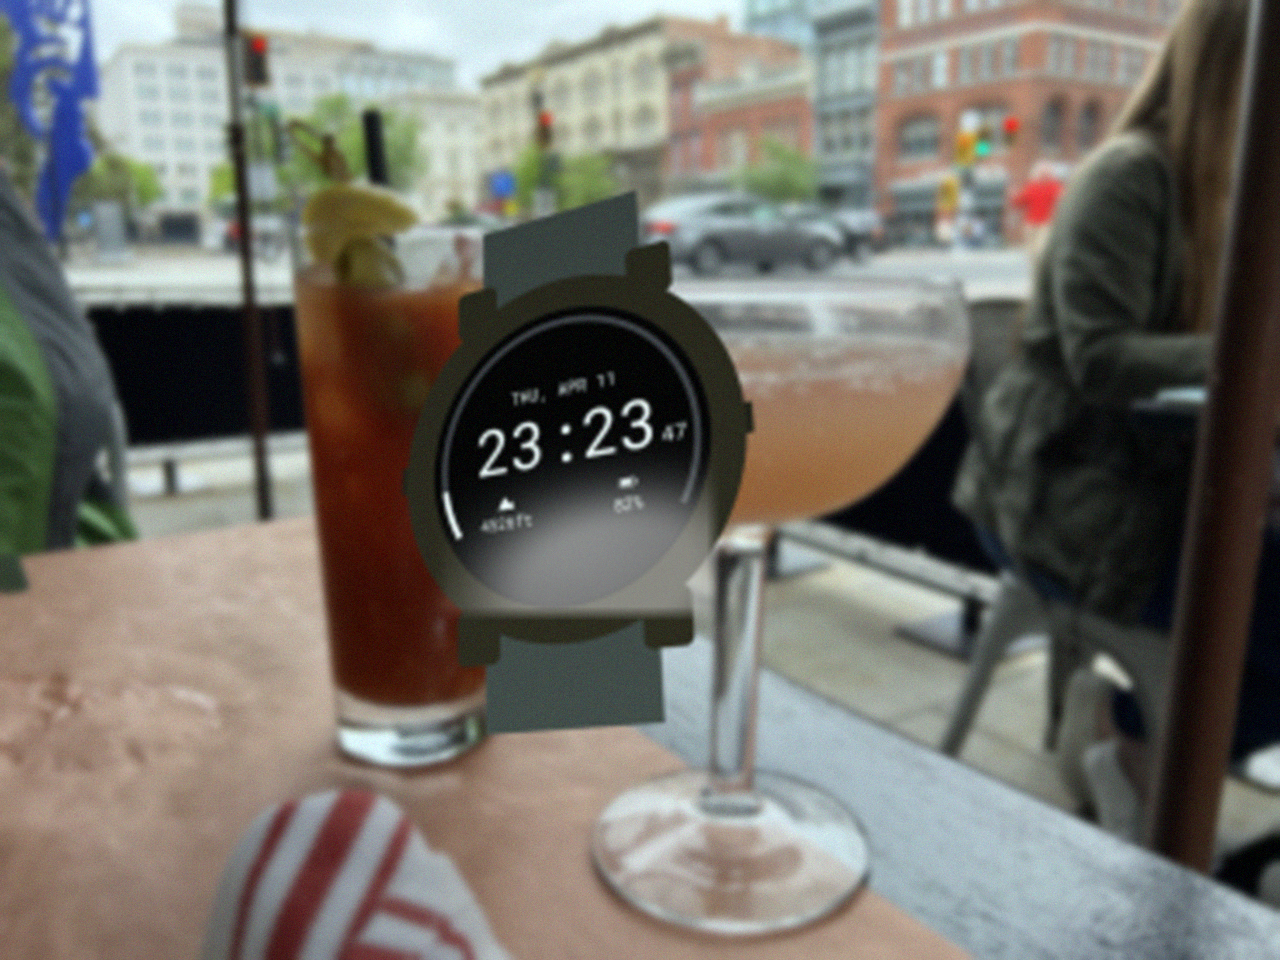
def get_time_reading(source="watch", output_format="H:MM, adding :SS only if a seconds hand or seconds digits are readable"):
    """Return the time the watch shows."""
23:23
